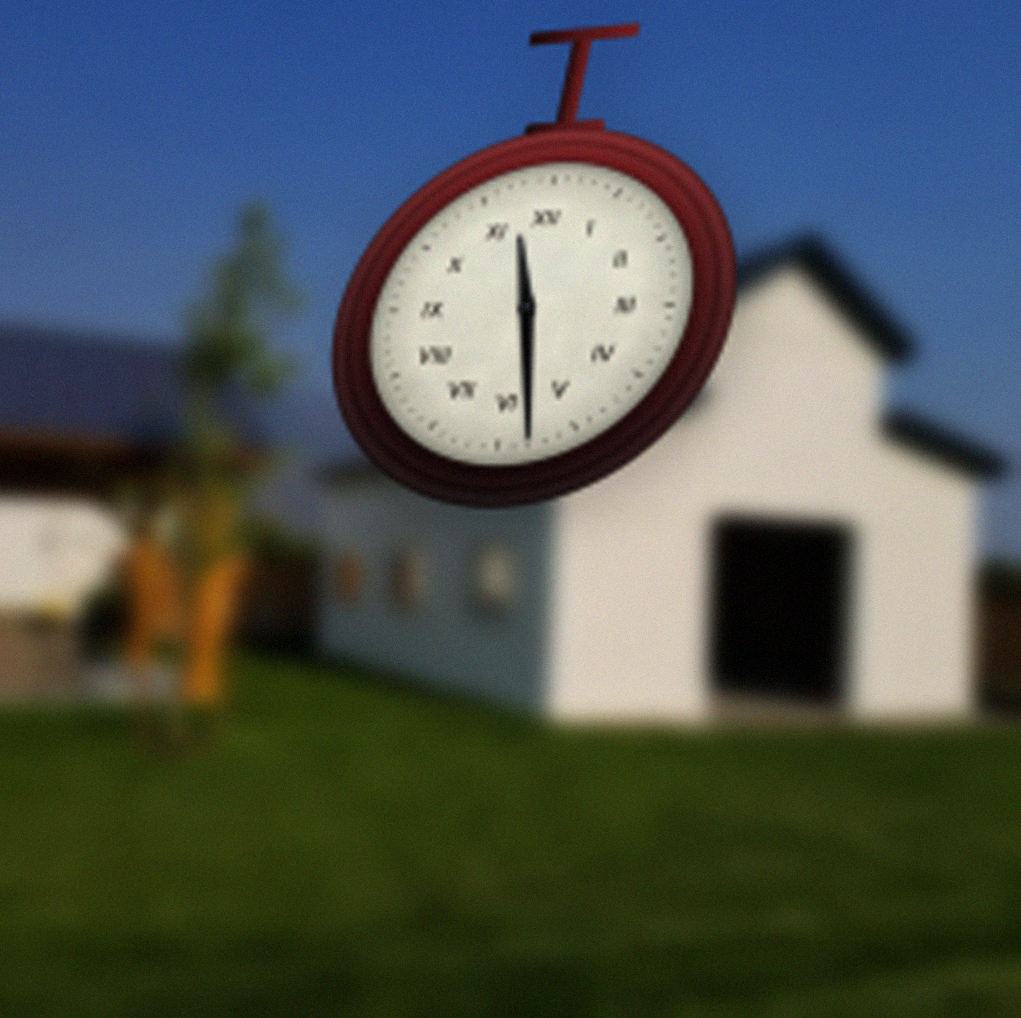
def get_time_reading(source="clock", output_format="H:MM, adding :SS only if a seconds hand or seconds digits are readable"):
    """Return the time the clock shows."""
11:28
